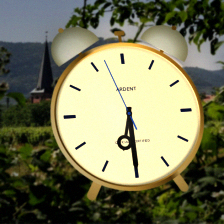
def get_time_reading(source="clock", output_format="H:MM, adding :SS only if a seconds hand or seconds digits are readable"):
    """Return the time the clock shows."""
6:29:57
